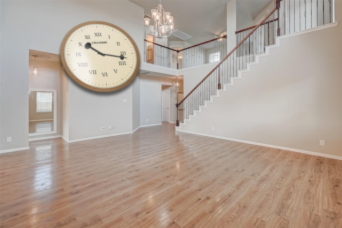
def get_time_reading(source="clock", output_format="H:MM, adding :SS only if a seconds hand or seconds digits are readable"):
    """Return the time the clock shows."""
10:17
